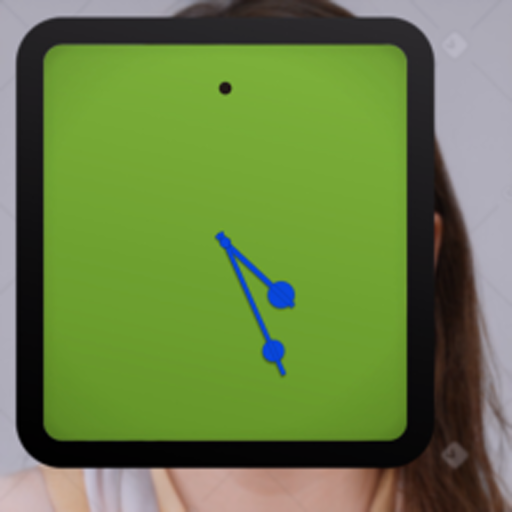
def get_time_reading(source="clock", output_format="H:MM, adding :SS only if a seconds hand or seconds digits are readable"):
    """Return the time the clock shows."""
4:26
